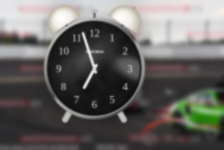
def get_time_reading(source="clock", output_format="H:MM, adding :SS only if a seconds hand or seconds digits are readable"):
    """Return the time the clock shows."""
6:57
